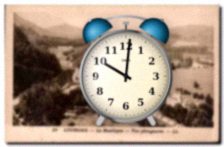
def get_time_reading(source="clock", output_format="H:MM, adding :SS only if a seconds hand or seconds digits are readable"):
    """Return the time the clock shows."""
10:01
